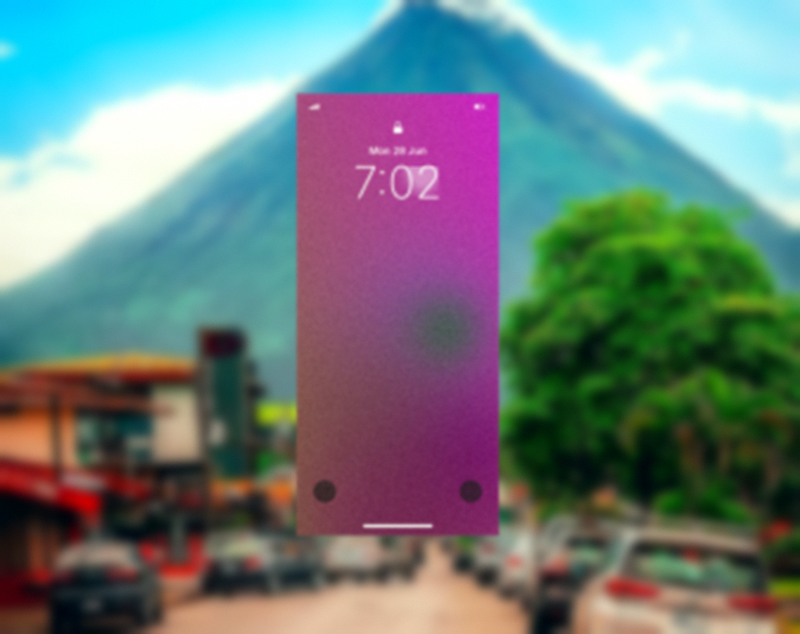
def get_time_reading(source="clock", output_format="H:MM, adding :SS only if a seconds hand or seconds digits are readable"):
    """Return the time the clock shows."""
7:02
